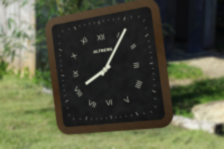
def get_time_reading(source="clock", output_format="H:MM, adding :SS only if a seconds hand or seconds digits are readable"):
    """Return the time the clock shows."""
8:06
